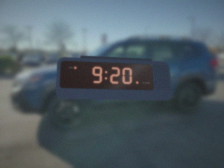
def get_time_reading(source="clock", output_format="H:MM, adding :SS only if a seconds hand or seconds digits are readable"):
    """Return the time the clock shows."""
9:20
